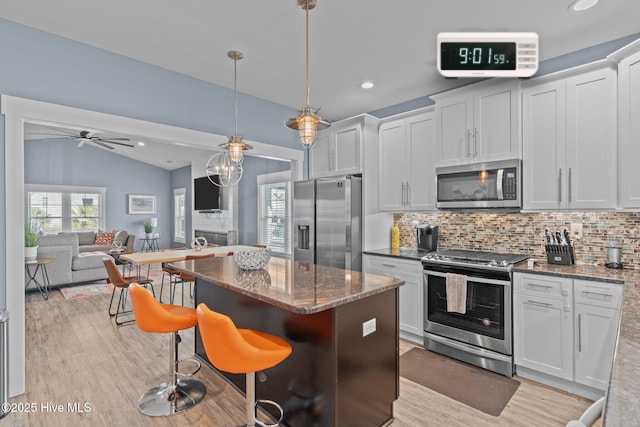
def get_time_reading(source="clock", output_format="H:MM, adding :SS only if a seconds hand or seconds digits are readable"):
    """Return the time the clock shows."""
9:01
